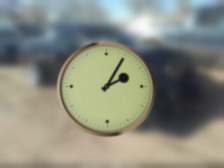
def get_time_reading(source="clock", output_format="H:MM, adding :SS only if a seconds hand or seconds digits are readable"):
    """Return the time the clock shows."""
2:05
